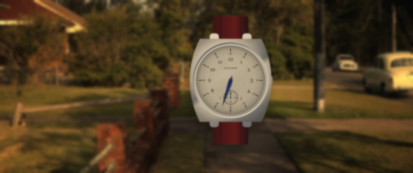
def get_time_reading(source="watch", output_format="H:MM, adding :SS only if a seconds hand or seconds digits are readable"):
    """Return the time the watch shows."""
6:33
